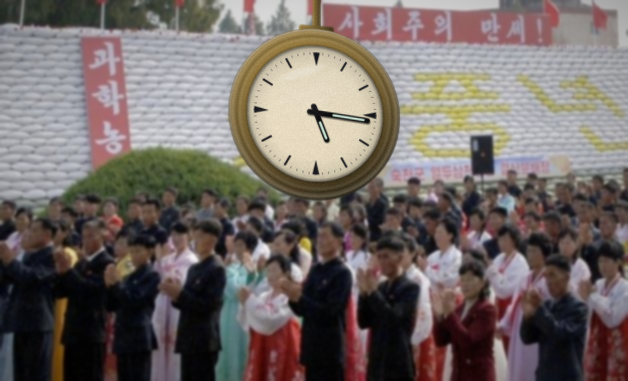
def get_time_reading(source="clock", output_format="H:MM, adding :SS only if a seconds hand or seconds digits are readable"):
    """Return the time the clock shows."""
5:16
